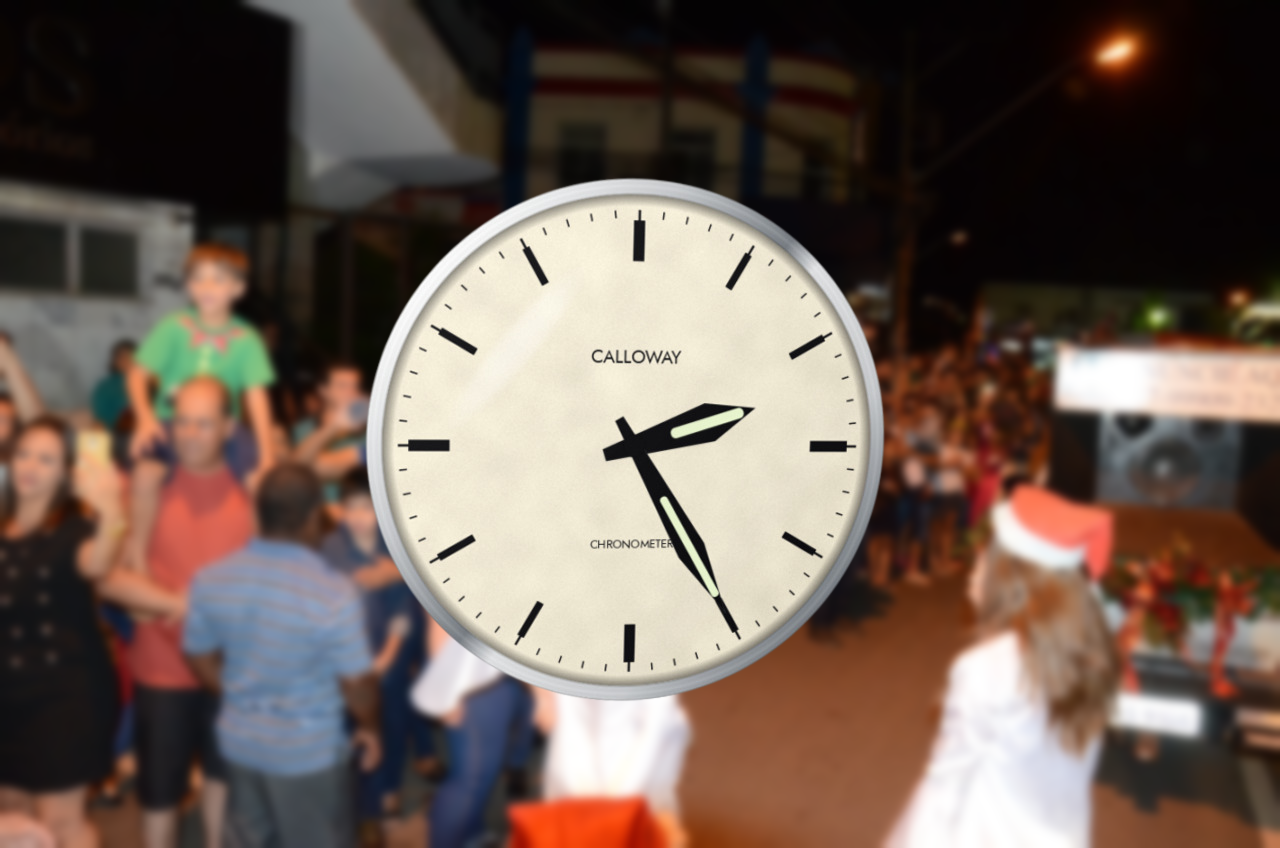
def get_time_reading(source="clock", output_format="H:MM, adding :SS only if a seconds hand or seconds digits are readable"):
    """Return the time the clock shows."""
2:25
